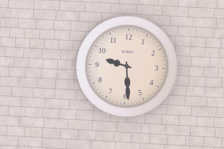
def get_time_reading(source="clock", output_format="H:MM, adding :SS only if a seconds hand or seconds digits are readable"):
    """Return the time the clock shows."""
9:29
